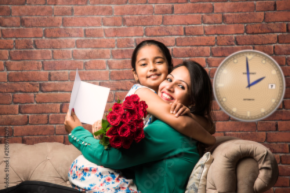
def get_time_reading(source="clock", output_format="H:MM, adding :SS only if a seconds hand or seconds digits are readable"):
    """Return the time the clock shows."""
1:59
